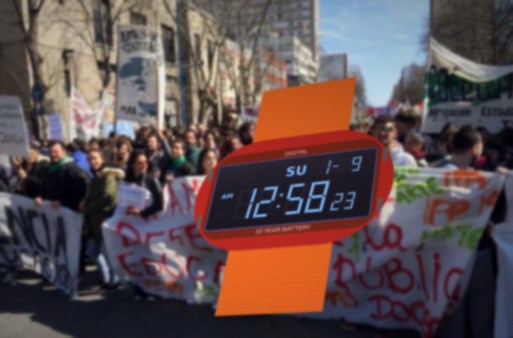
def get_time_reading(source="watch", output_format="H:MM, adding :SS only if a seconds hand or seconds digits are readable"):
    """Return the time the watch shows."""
12:58:23
